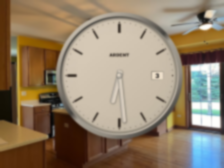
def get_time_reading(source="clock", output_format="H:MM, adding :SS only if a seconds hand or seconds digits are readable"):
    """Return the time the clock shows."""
6:29
